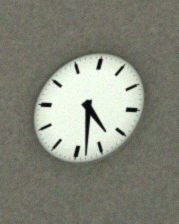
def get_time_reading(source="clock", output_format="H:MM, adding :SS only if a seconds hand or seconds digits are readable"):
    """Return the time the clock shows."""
4:28
